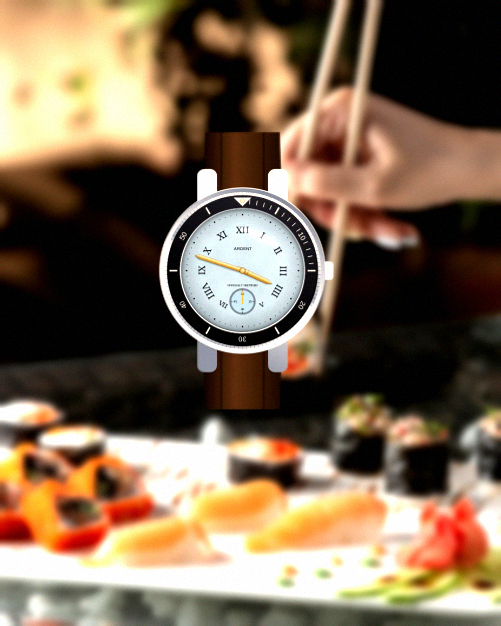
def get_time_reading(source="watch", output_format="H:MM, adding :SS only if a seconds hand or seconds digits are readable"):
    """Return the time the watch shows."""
3:48
